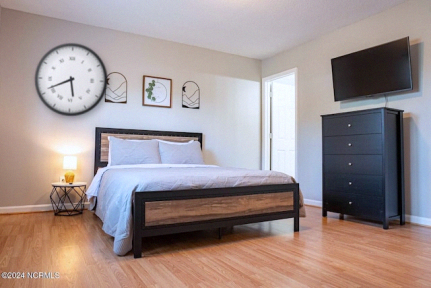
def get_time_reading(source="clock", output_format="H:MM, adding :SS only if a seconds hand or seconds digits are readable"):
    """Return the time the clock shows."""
5:41
